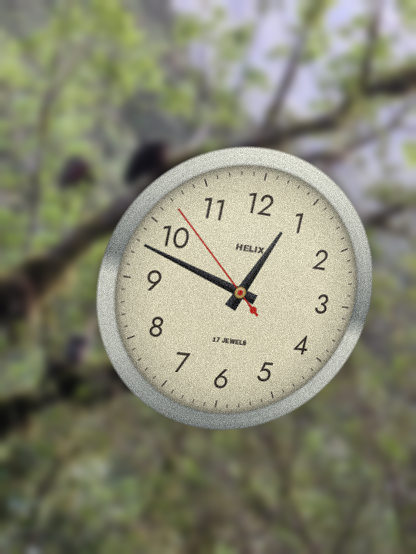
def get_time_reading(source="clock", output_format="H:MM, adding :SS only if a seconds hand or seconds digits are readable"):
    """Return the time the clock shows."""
12:47:52
